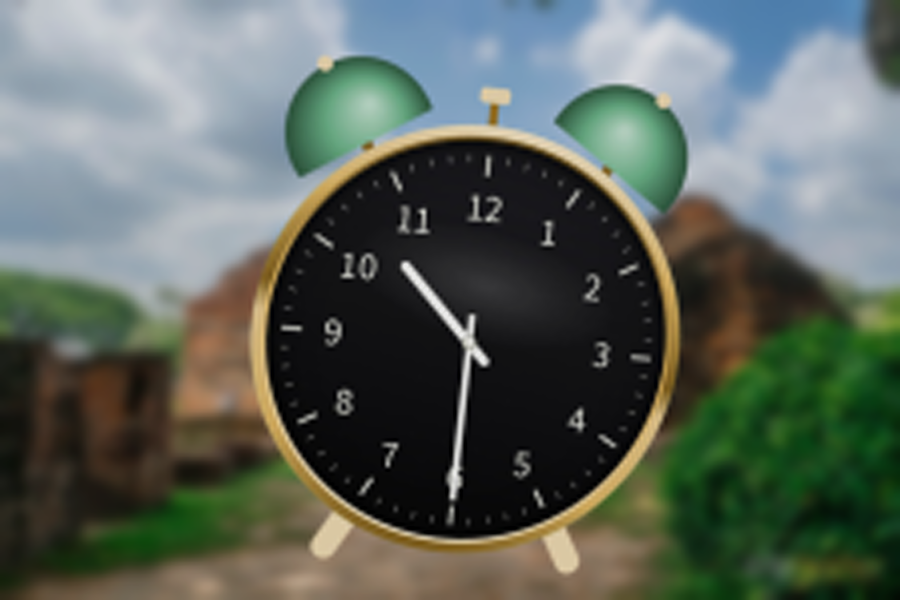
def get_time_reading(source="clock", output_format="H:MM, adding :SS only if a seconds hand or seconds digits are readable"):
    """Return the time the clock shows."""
10:30
